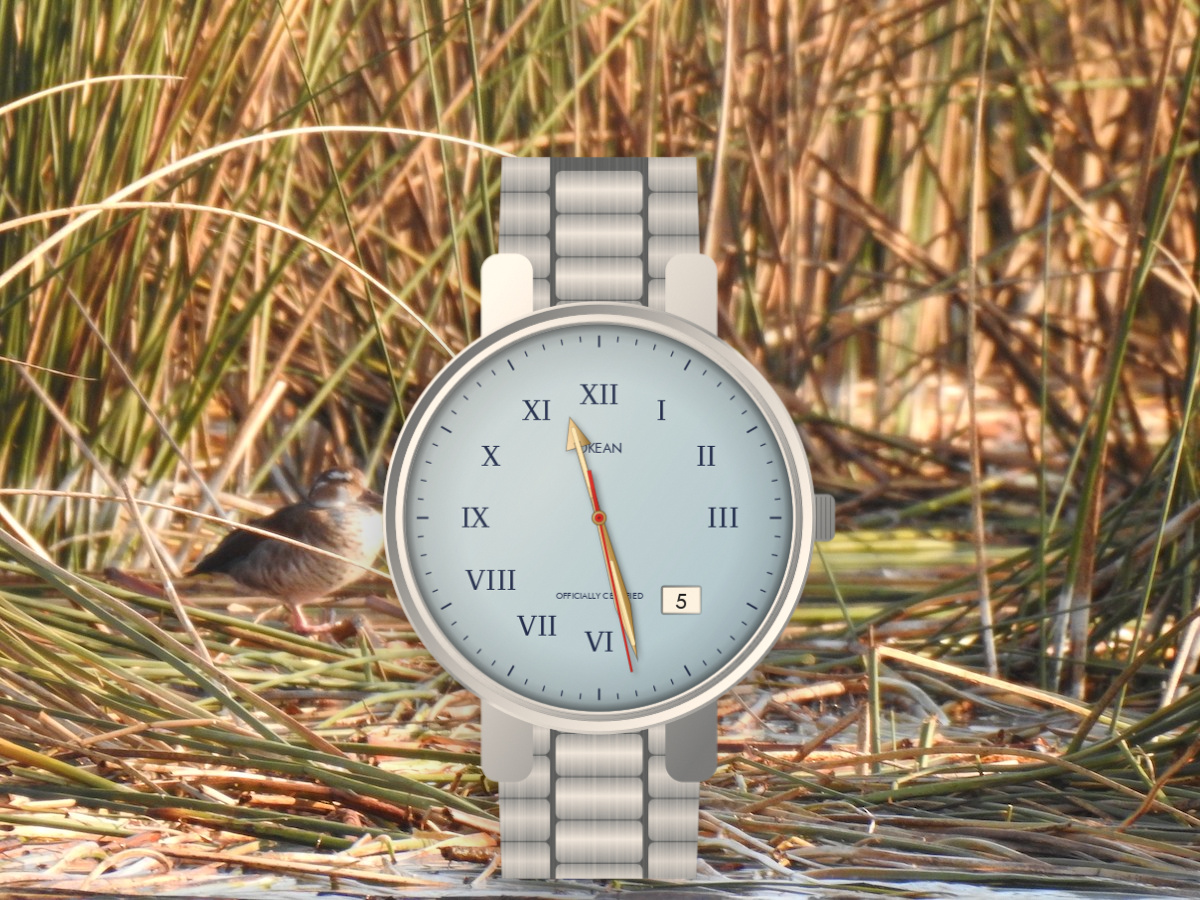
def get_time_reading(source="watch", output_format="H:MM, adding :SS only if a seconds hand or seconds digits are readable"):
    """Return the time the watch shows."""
11:27:28
